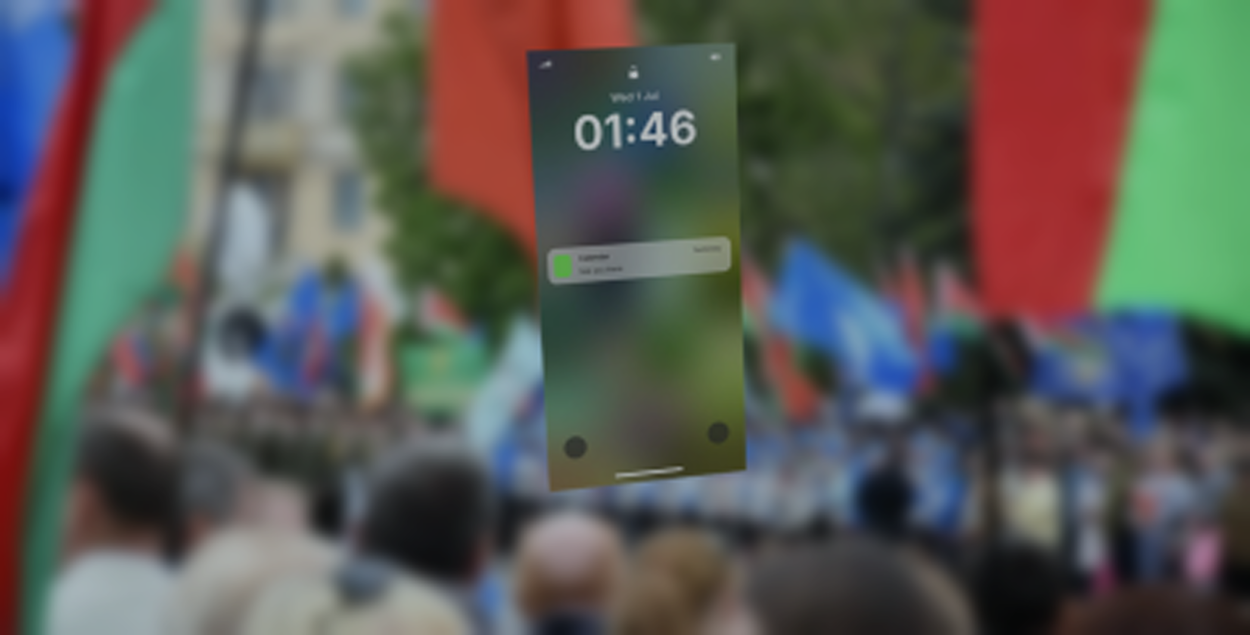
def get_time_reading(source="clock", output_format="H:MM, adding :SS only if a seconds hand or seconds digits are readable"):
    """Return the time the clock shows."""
1:46
